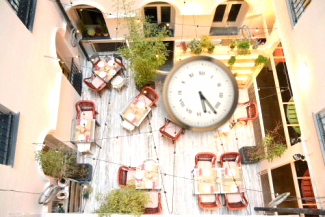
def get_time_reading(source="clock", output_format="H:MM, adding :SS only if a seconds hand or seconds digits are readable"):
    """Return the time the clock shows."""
5:23
